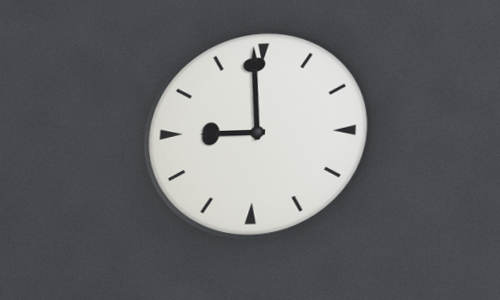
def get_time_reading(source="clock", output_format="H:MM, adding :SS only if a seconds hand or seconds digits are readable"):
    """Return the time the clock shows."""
8:59
